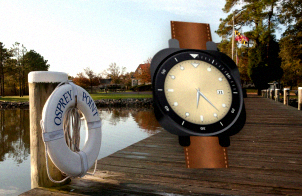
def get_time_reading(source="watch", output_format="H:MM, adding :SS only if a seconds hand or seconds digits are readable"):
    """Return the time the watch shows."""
6:23
